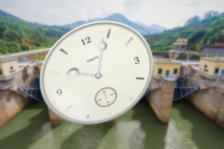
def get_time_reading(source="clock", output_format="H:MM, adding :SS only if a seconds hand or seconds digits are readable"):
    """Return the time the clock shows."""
10:04
